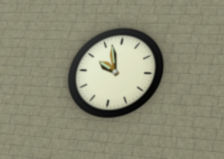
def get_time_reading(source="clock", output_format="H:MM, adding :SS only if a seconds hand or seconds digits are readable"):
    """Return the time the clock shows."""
9:57
